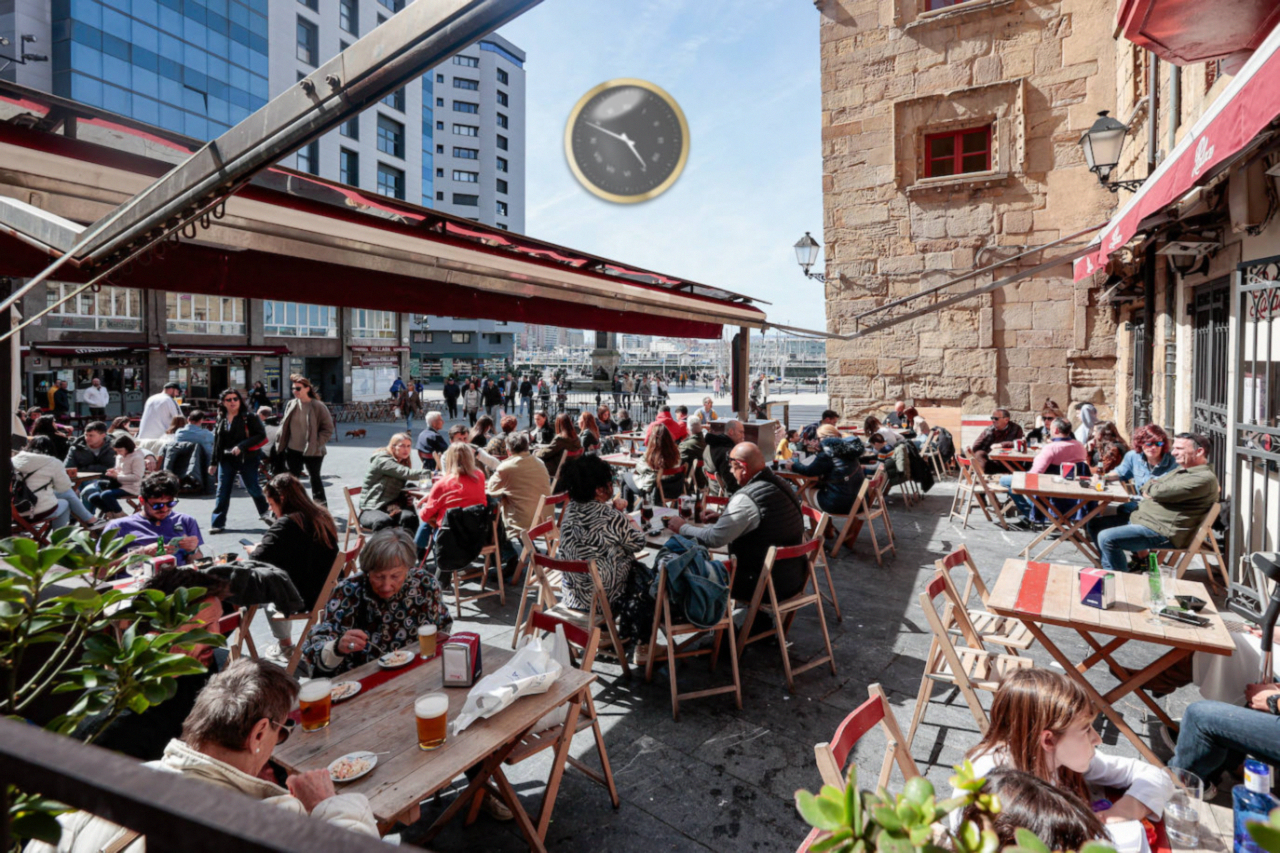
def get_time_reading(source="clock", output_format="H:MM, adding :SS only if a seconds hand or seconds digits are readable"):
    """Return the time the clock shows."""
4:49
